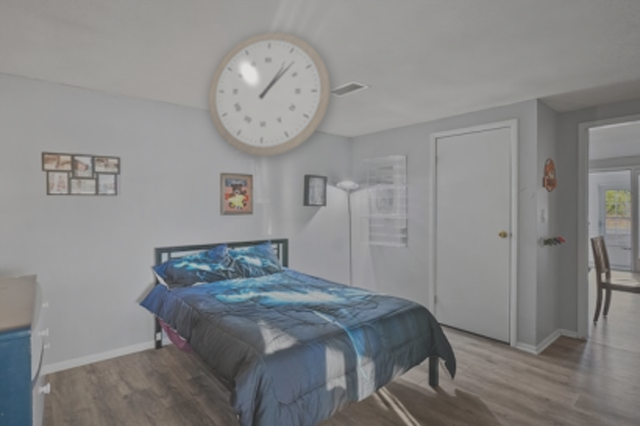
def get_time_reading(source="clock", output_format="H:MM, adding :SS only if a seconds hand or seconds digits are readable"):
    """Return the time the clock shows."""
1:07
